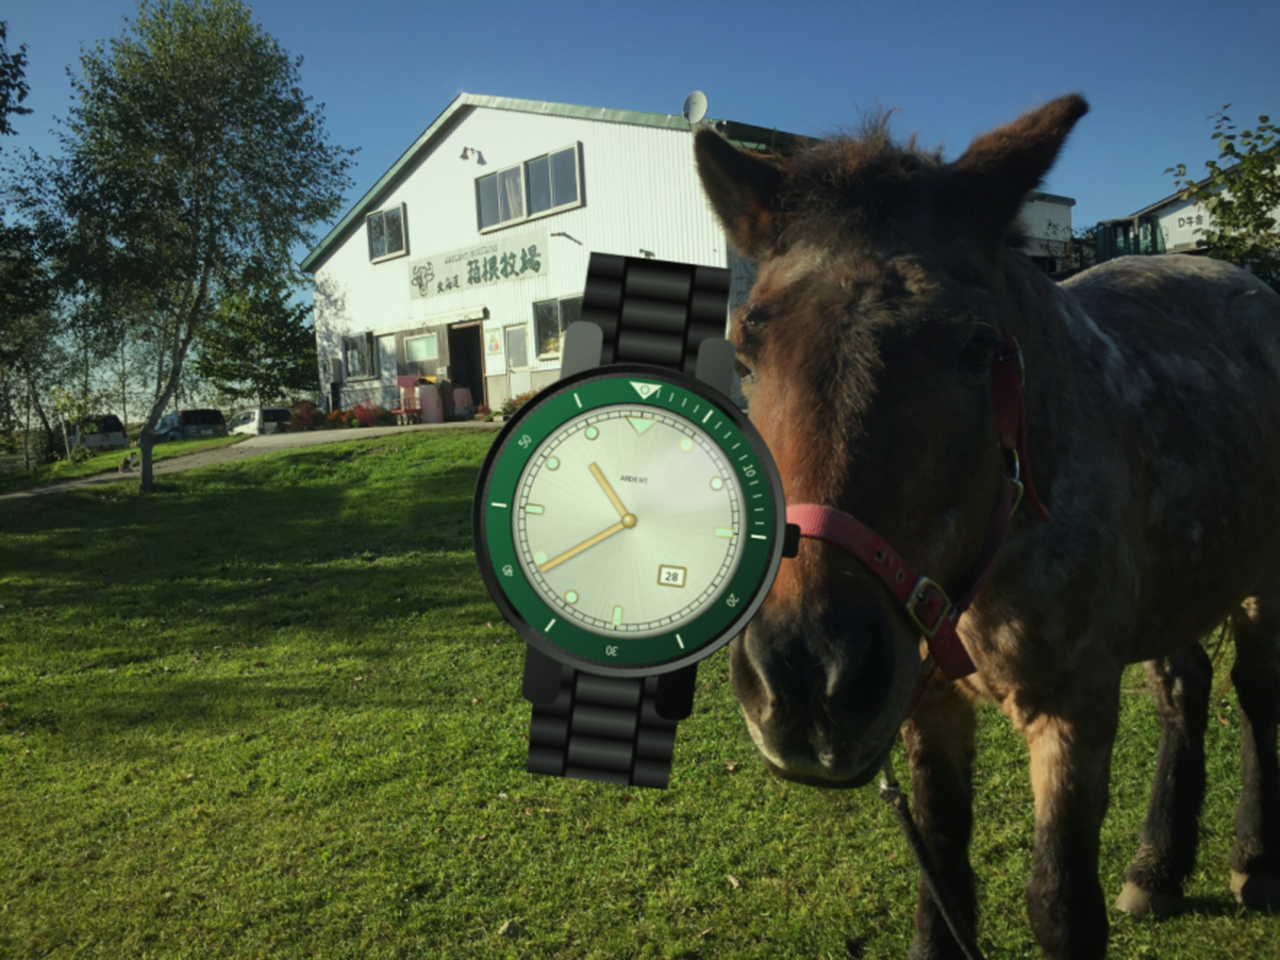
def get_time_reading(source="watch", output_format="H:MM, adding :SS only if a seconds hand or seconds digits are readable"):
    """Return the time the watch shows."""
10:39
